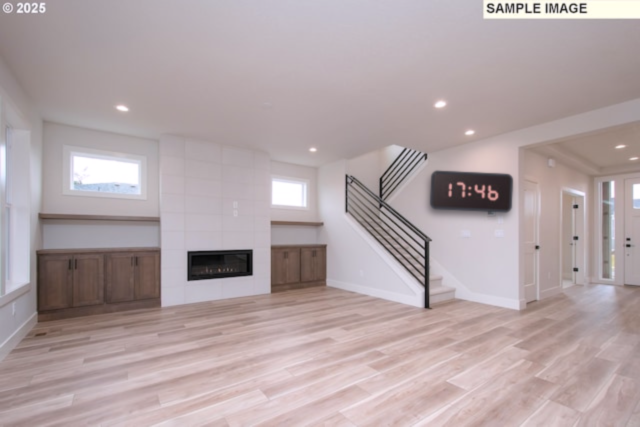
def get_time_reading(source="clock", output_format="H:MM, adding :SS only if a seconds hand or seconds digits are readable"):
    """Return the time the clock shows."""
17:46
